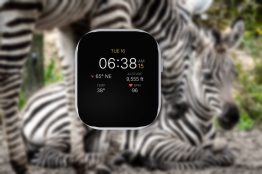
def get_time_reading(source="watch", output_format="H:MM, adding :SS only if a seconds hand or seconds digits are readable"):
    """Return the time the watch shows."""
6:38
